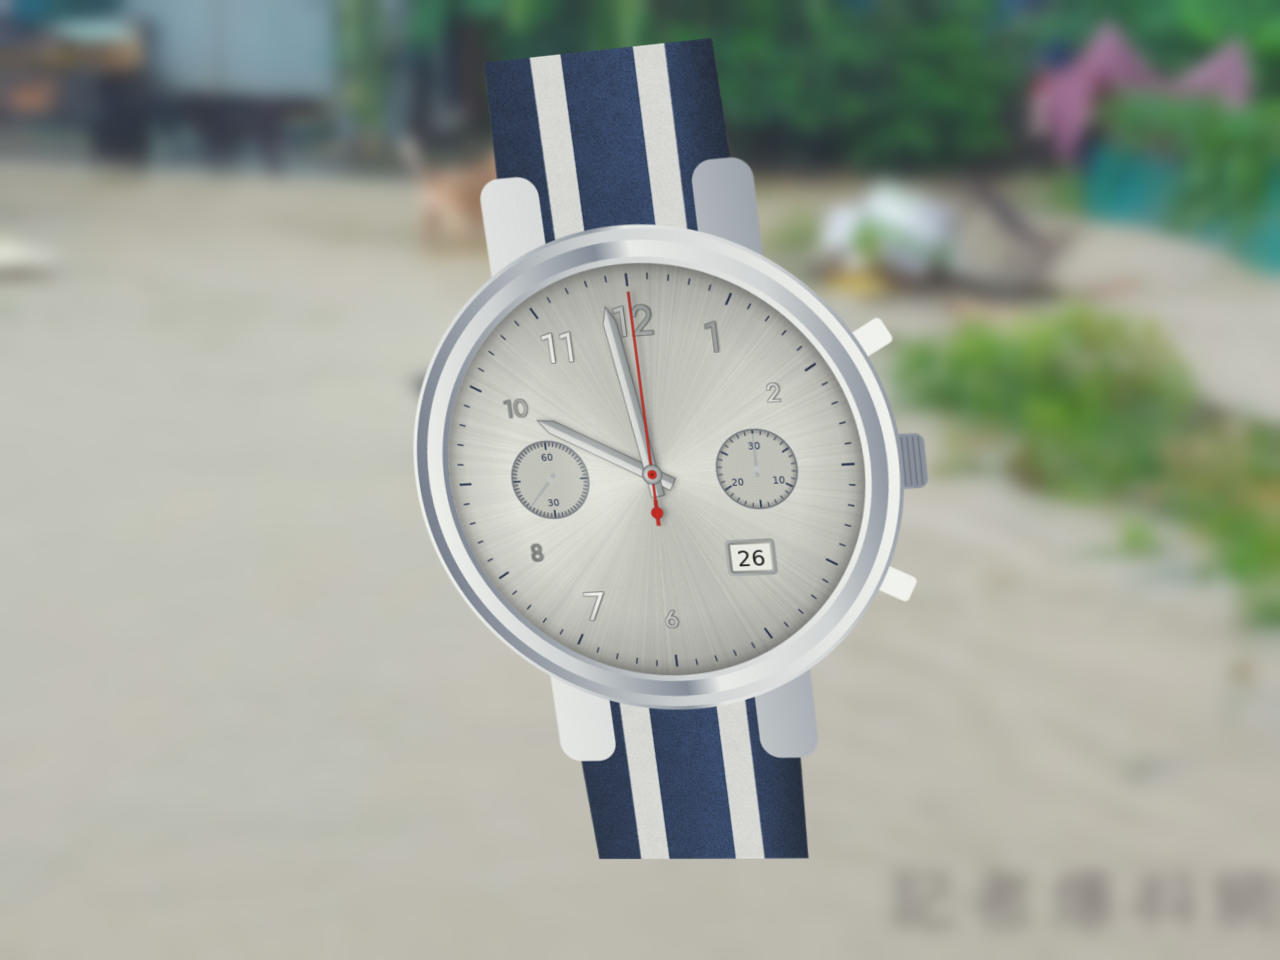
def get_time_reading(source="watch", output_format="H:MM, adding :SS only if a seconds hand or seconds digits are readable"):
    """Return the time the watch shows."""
9:58:37
